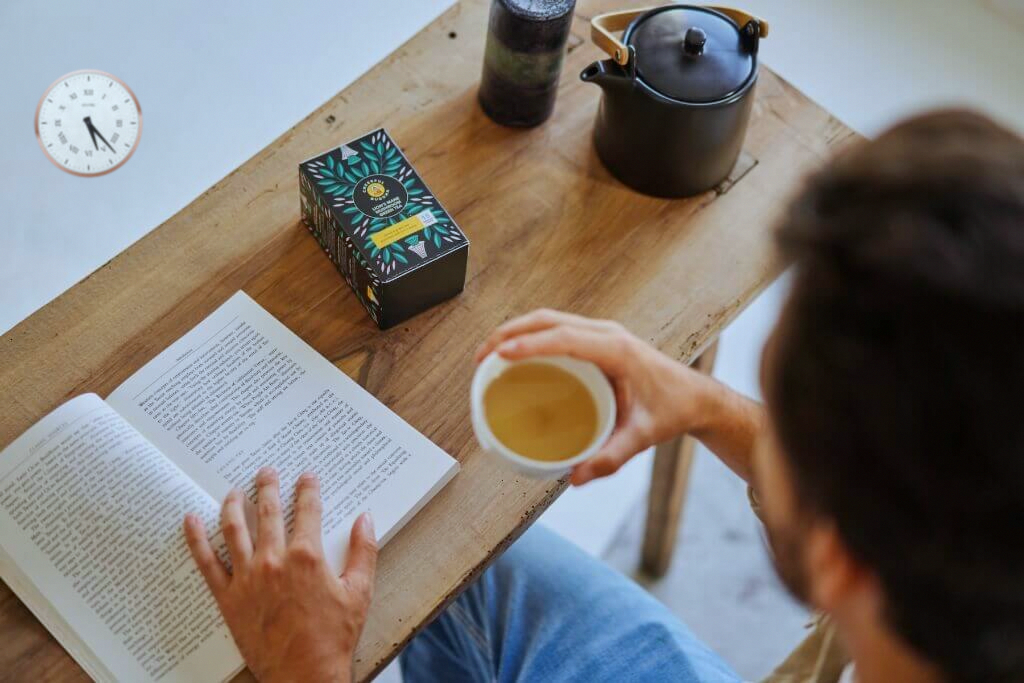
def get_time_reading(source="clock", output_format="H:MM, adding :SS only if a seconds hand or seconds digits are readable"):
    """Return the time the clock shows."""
5:23
